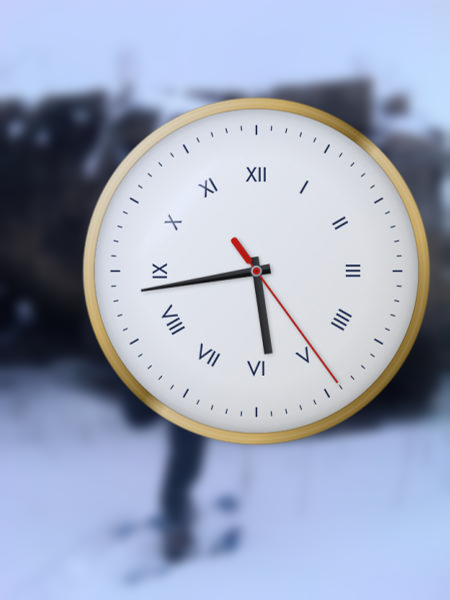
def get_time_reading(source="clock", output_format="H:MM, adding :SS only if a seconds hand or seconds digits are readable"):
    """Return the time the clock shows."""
5:43:24
